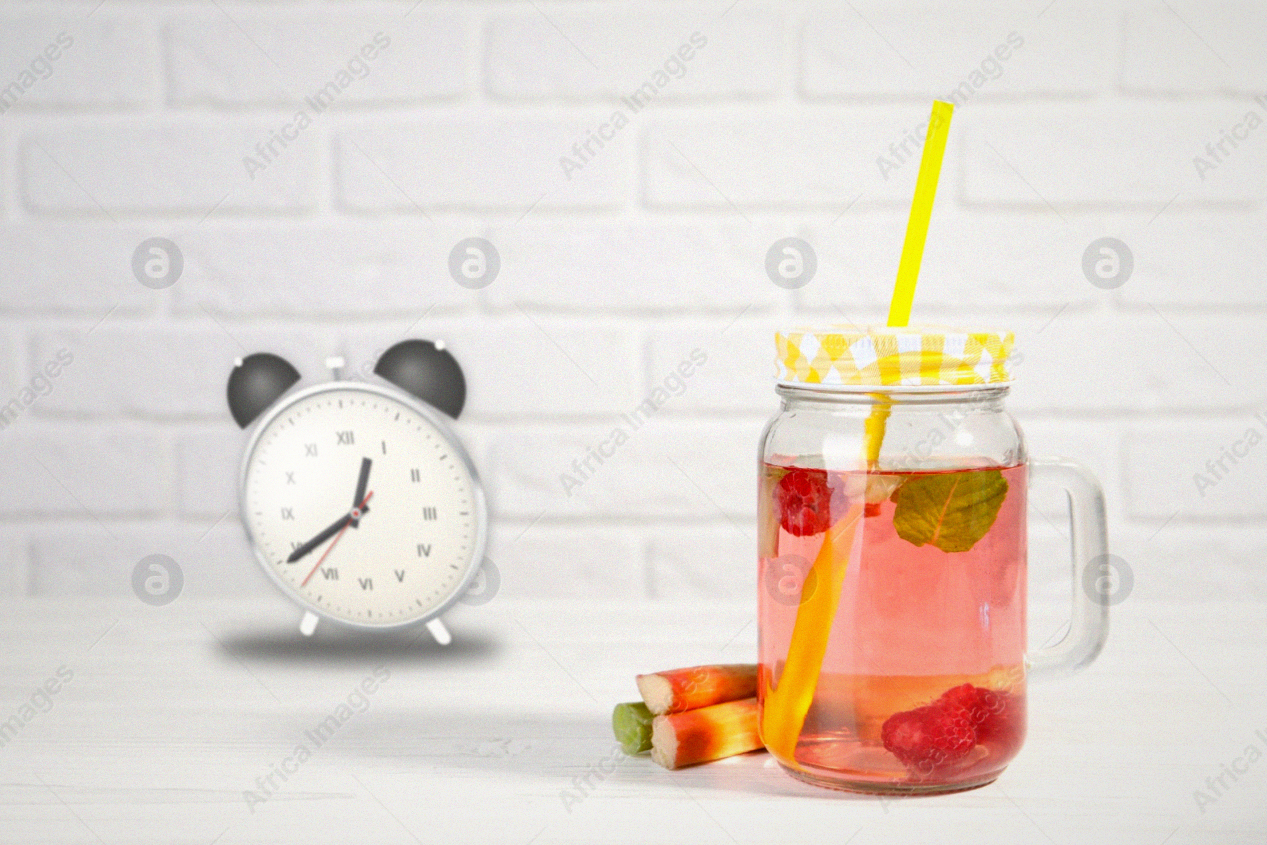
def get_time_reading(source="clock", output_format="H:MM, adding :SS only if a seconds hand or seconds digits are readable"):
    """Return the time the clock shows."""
12:39:37
